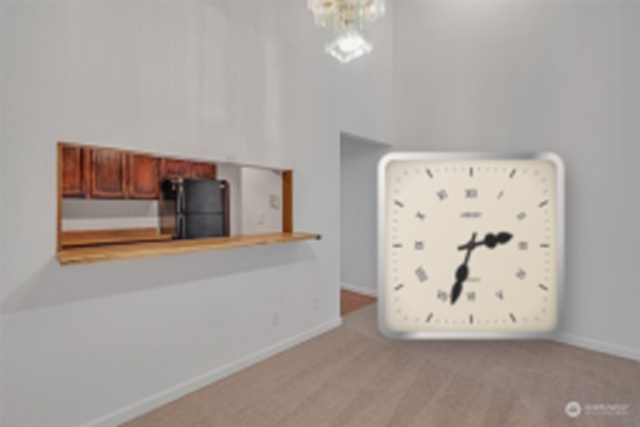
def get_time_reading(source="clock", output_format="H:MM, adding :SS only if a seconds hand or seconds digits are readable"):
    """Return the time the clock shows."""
2:33
